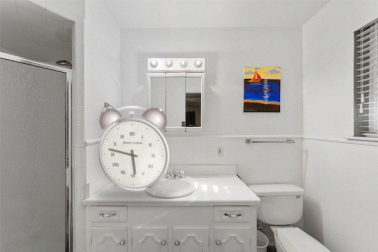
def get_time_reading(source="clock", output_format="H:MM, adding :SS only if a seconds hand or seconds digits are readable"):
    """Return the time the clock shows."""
5:47
